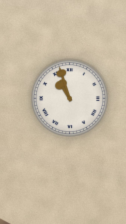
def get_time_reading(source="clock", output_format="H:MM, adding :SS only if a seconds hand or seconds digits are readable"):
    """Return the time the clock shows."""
10:57
